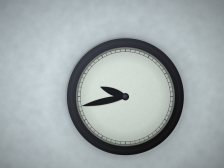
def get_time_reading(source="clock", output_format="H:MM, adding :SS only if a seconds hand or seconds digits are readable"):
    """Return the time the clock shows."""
9:43
